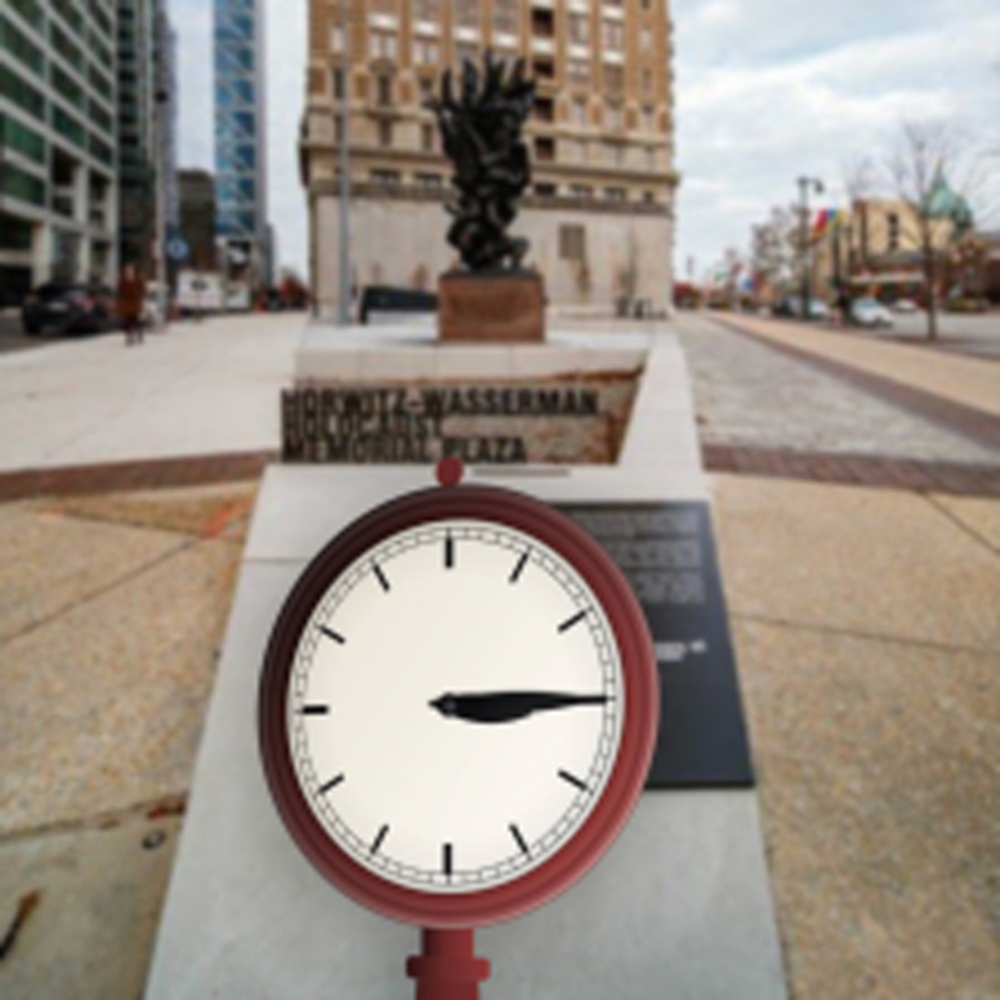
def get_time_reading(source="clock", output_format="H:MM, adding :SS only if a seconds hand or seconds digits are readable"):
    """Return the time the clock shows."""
3:15
